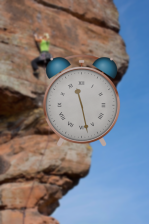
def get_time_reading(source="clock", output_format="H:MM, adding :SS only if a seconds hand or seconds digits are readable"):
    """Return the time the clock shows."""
11:28
